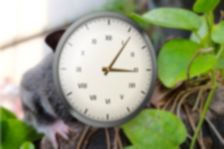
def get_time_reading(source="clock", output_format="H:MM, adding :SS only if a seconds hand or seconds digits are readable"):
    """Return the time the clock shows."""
3:06
